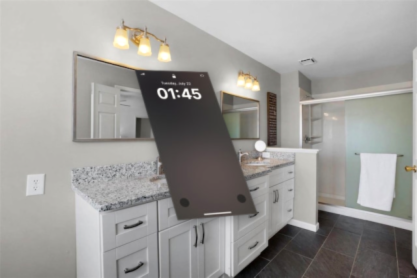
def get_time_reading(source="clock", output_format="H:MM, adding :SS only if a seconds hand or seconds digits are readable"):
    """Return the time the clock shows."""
1:45
